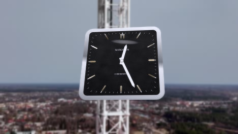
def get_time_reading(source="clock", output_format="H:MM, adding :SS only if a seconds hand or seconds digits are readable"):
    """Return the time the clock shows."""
12:26
